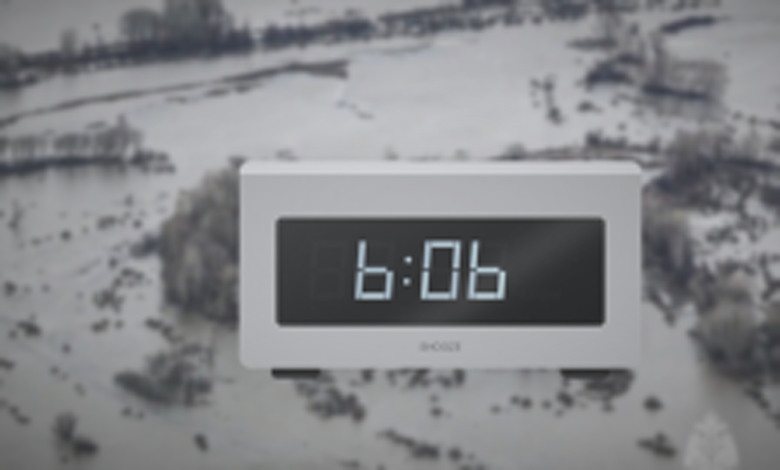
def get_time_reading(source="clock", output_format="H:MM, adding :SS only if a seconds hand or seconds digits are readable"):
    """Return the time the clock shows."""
6:06
